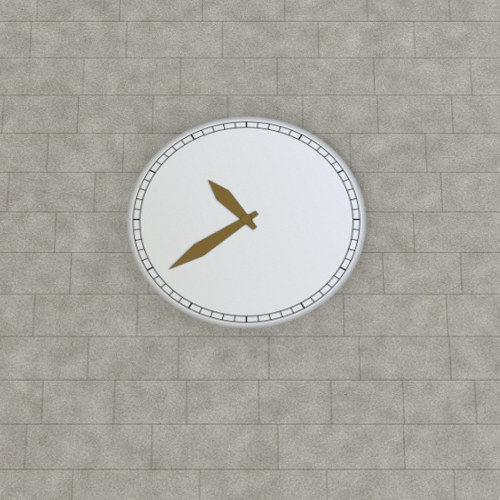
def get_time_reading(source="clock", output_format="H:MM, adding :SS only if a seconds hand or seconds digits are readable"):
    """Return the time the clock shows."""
10:39
